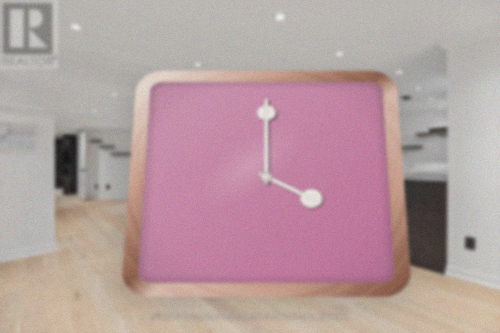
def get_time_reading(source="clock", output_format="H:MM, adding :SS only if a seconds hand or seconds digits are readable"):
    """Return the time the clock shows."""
4:00
